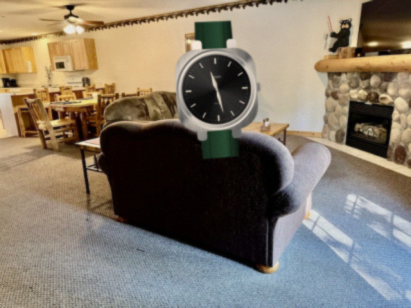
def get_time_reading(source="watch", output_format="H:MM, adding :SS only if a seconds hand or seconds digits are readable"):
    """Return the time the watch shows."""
11:28
